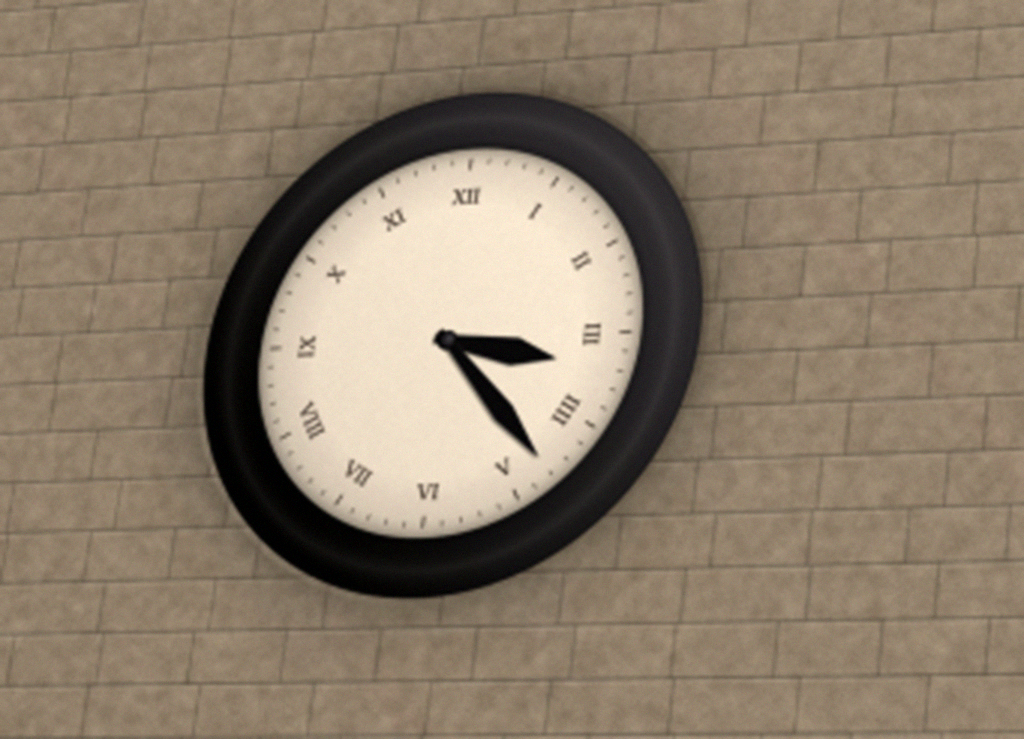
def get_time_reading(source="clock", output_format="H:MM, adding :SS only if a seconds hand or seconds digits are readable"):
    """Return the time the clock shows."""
3:23
